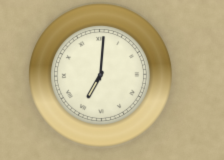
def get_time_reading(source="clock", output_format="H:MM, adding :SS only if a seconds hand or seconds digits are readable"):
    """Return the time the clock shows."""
7:01
